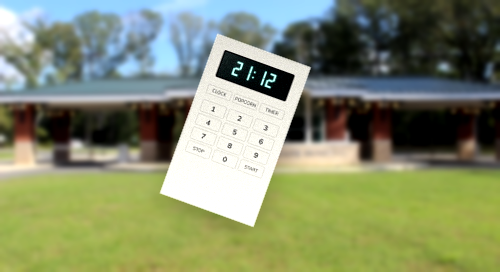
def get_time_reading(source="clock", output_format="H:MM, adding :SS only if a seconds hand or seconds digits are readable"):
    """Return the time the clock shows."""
21:12
